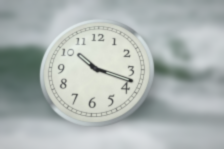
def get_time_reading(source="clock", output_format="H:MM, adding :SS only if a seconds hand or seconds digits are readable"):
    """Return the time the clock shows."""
10:18
